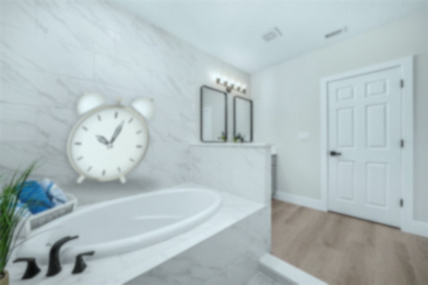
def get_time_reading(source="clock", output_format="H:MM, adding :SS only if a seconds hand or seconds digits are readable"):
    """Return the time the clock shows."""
10:03
